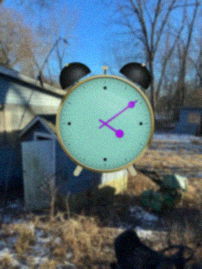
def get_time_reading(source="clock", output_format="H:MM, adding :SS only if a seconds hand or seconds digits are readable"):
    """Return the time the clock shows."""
4:09
